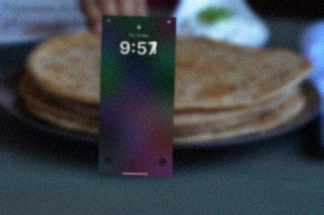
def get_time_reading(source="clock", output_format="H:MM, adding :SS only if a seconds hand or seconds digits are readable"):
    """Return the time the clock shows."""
9:57
